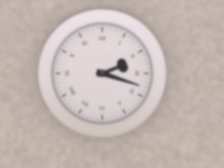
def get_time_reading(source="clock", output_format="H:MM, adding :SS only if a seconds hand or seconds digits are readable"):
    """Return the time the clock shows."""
2:18
